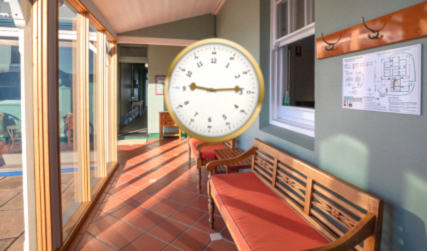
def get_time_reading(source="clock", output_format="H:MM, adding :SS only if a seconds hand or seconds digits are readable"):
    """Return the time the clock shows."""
9:14
